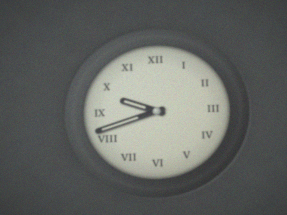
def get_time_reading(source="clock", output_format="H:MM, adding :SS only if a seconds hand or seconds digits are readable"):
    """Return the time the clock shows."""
9:42
